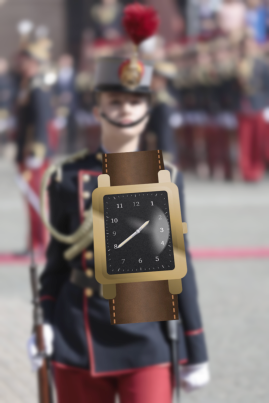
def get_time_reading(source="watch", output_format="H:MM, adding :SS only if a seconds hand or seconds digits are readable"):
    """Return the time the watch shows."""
1:39
